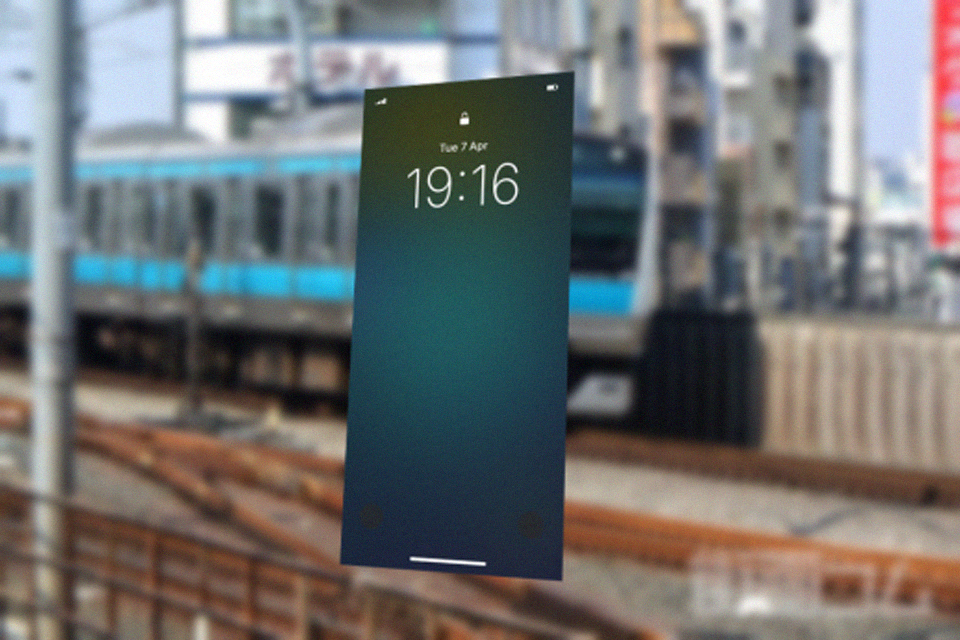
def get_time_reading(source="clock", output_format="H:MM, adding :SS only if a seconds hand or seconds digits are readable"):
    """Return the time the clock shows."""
19:16
